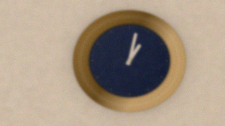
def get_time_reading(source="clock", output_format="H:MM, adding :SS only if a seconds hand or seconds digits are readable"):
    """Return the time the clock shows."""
1:02
